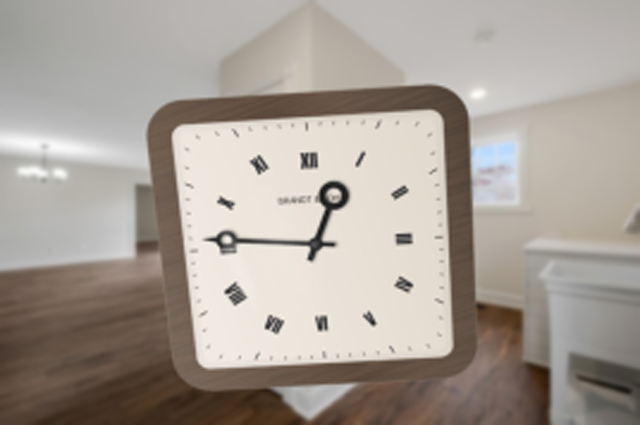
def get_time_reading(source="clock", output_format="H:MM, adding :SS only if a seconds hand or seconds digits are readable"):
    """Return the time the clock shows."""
12:46
